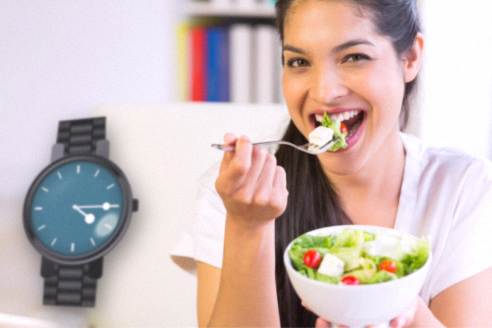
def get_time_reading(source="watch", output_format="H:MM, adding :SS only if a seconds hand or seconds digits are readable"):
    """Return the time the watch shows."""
4:15
